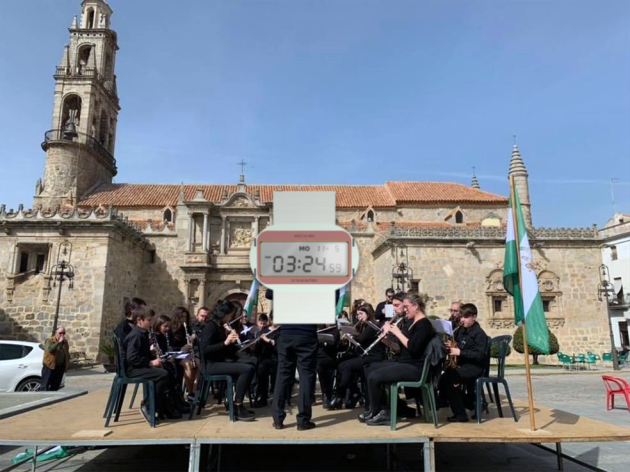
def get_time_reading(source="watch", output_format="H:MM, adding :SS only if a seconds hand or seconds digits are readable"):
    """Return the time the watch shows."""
3:24
